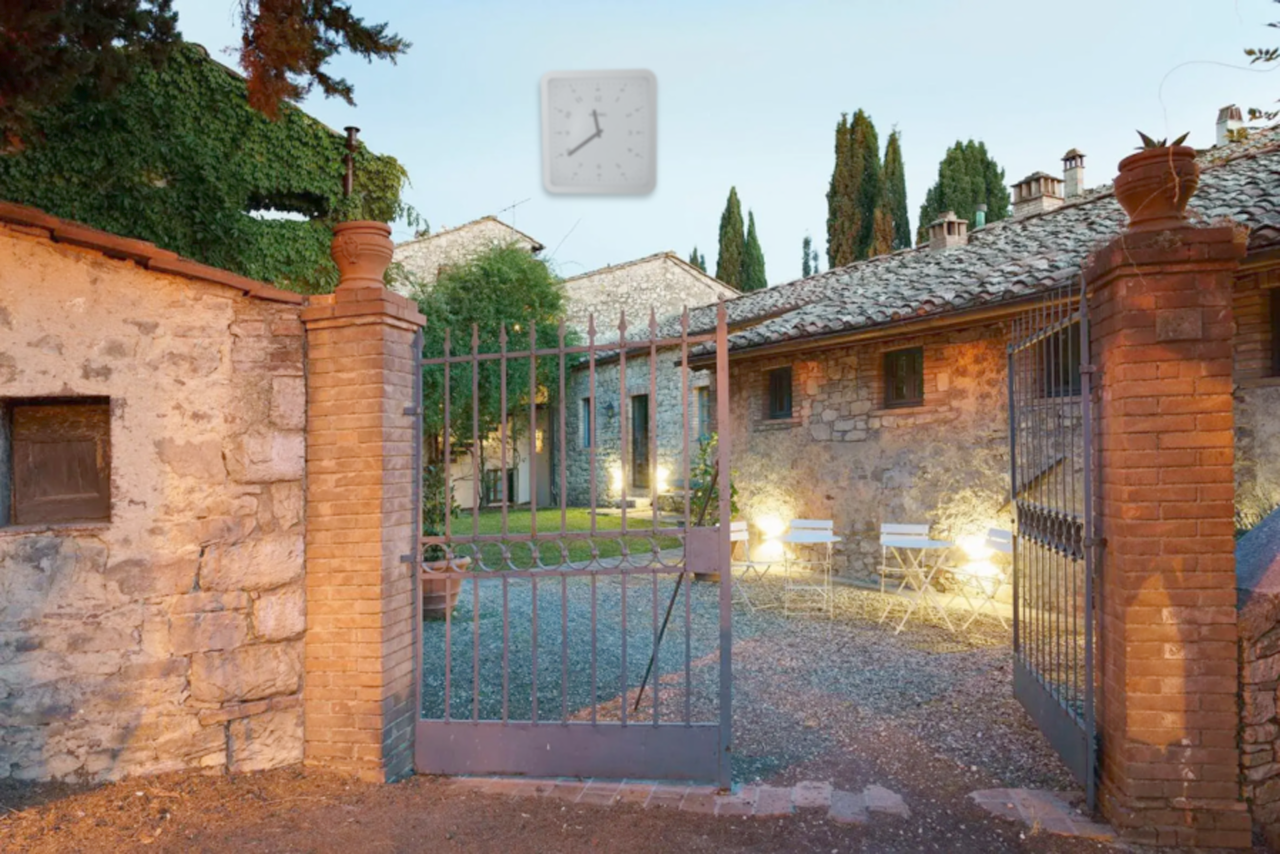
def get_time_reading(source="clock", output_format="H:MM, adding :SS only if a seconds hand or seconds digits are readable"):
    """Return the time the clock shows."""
11:39
